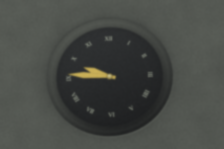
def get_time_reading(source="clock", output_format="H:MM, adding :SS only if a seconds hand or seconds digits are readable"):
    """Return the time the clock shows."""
9:46
